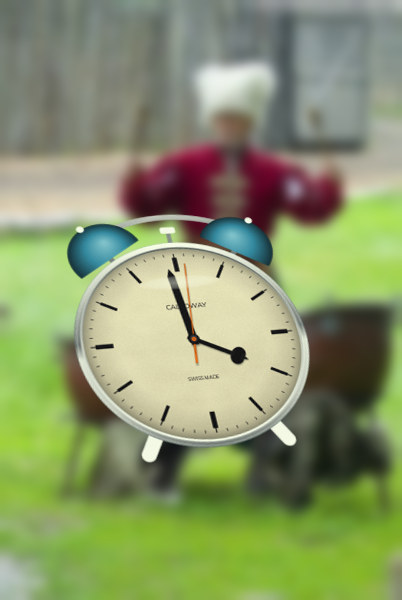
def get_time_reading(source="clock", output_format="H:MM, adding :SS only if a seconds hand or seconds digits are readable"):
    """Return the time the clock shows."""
3:59:01
